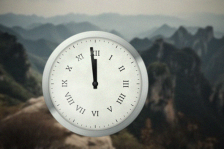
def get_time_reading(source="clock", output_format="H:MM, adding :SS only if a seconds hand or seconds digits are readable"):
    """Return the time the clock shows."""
11:59
